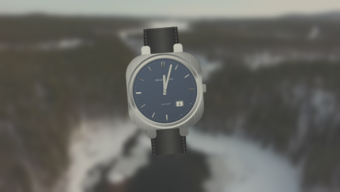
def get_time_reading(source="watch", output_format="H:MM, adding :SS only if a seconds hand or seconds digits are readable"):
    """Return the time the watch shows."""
12:03
